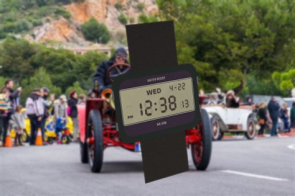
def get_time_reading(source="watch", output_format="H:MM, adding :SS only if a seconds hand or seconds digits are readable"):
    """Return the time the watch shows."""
12:38:13
